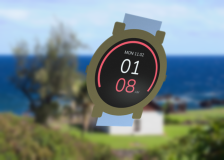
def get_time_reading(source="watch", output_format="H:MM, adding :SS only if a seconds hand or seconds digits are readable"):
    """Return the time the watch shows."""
1:08
